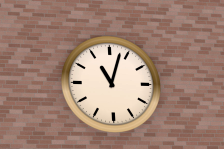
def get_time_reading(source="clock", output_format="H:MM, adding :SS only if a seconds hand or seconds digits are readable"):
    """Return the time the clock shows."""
11:03
